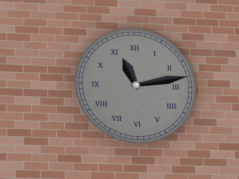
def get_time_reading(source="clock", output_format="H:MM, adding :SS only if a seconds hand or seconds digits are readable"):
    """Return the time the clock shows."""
11:13
